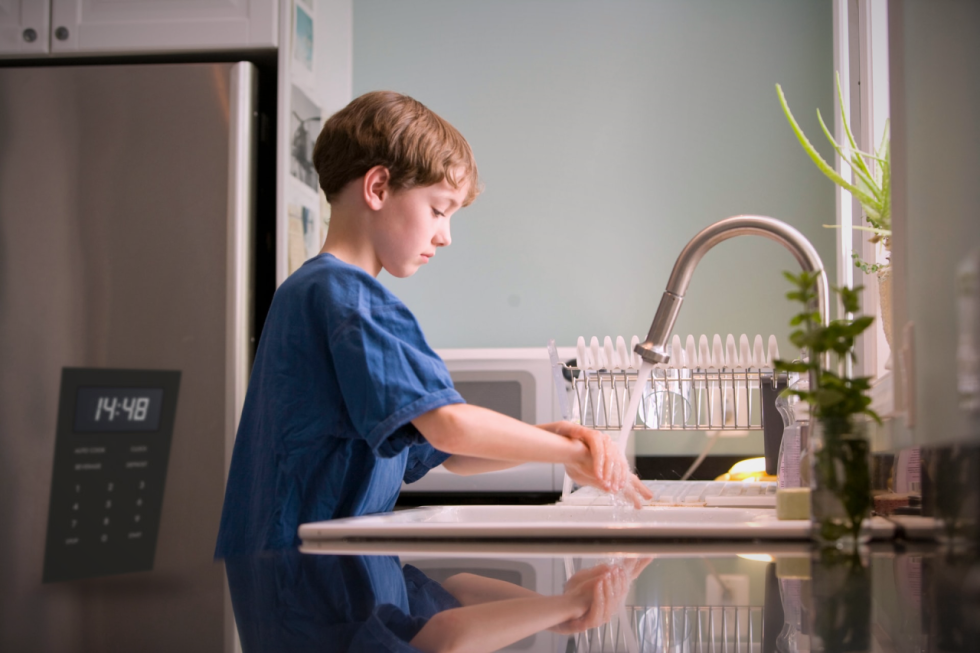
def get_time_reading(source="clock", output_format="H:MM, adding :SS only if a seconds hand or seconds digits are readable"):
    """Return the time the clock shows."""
14:48
